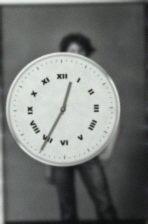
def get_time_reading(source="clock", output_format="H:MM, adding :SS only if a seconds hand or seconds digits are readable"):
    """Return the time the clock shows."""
12:35
